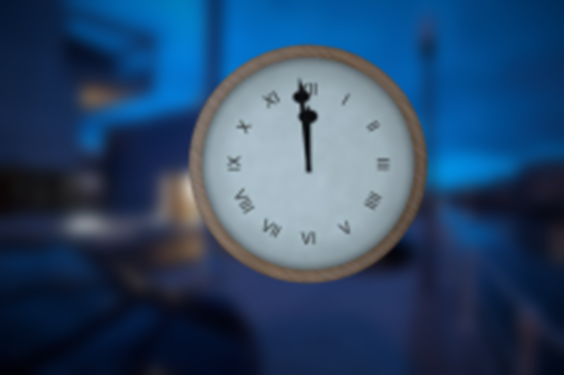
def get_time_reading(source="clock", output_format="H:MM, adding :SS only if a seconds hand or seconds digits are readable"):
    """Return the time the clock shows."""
11:59
